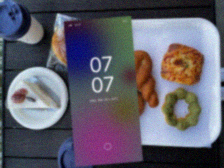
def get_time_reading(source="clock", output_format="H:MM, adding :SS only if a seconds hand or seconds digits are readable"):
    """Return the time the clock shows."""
7:07
